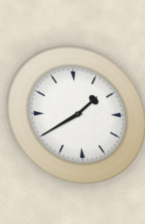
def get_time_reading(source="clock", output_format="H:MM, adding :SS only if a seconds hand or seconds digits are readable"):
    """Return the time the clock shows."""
1:40
